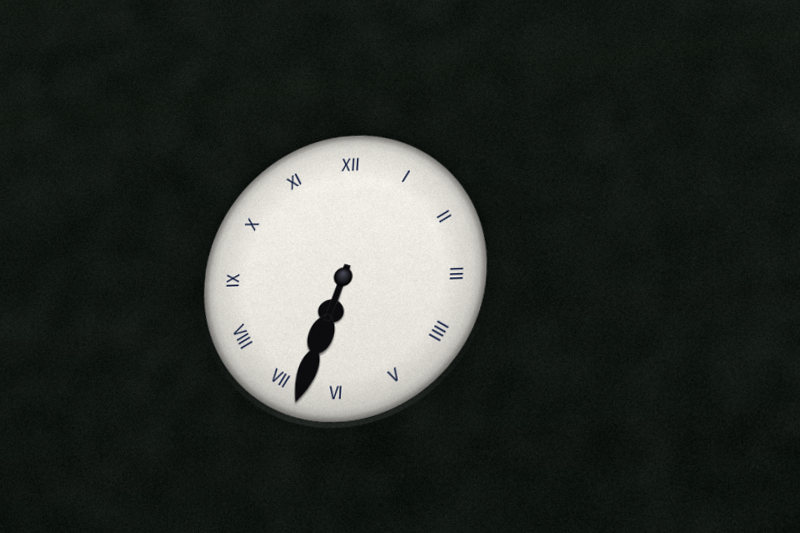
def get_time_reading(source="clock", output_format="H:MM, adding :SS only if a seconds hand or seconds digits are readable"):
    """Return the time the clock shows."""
6:33
